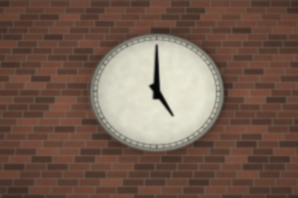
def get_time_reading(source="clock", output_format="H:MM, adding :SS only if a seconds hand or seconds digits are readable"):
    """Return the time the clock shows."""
5:00
